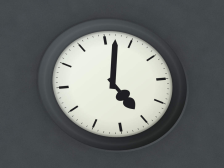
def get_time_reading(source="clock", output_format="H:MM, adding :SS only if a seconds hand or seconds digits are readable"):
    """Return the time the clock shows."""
5:02
